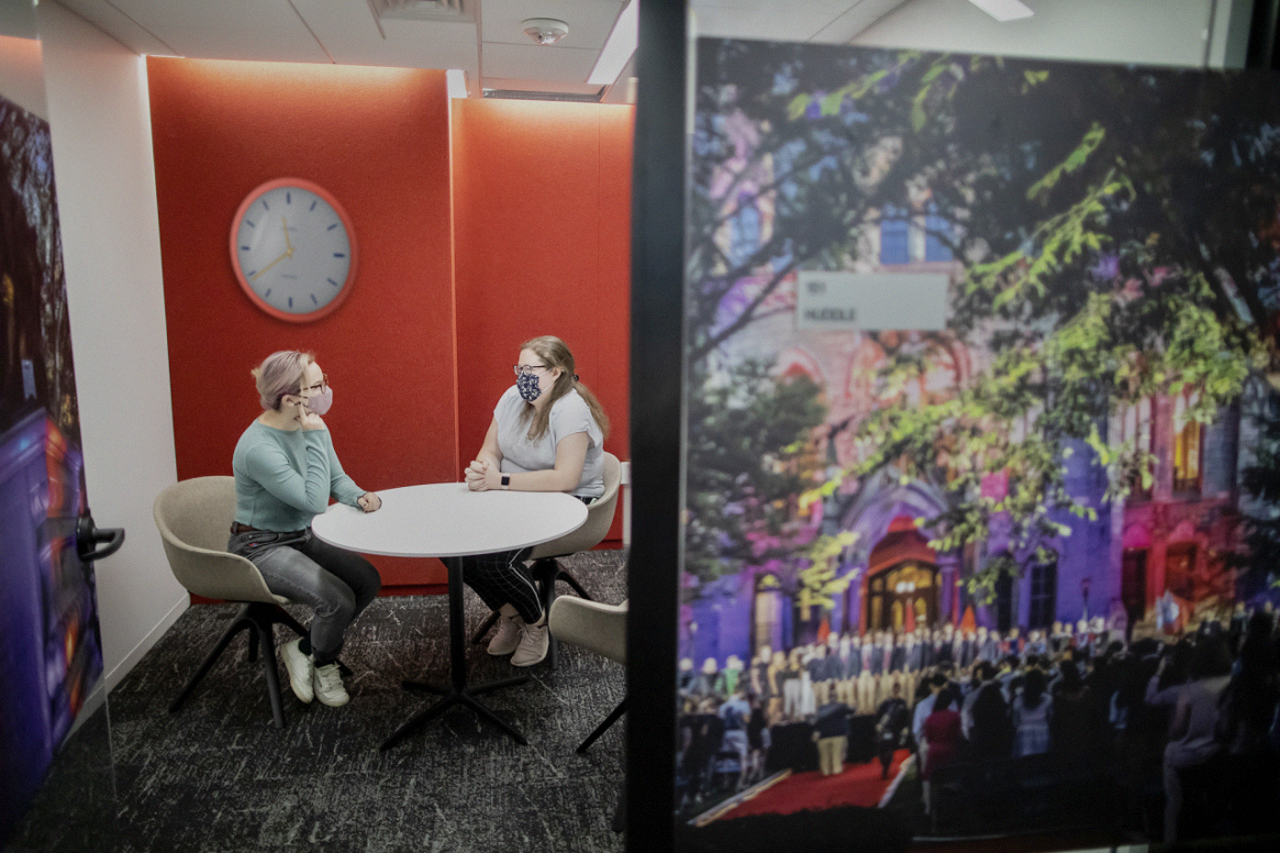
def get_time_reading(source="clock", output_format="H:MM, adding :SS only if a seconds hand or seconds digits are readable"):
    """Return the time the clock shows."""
11:39
